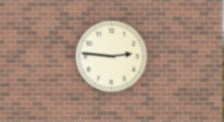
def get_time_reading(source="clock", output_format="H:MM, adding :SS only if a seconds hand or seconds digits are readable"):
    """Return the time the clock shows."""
2:46
